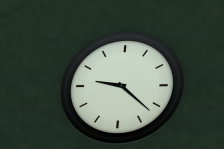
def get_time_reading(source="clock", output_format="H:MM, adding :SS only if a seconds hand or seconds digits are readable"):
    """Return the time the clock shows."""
9:22
